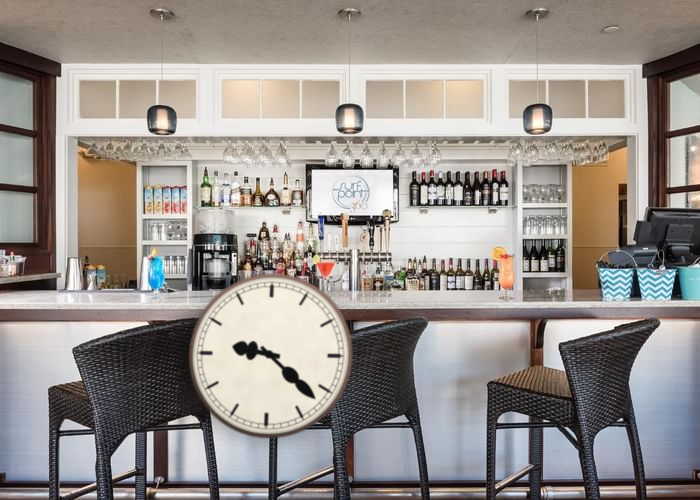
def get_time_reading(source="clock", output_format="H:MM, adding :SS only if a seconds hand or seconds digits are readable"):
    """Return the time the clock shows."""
9:22
